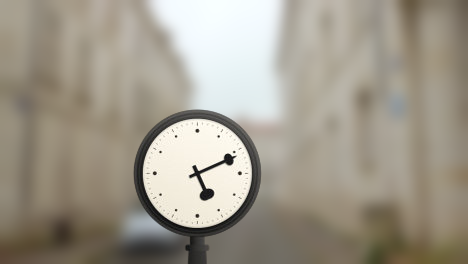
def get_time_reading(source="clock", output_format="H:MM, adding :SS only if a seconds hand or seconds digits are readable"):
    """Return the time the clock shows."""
5:11
